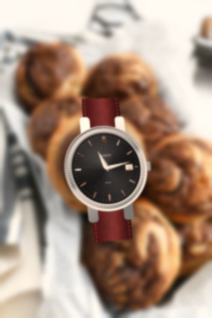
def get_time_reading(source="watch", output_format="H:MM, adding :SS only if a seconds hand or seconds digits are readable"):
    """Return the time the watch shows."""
11:13
